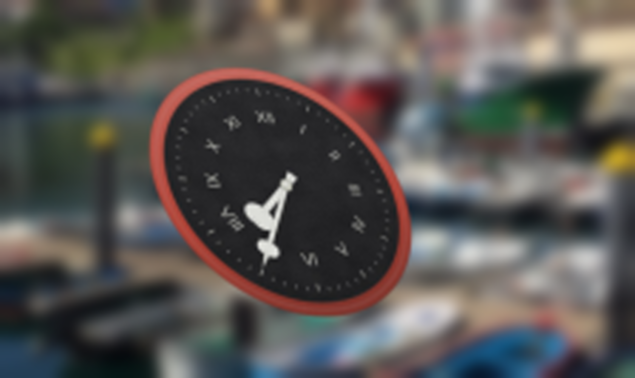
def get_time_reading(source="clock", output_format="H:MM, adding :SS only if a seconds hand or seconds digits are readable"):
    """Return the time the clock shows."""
7:35
